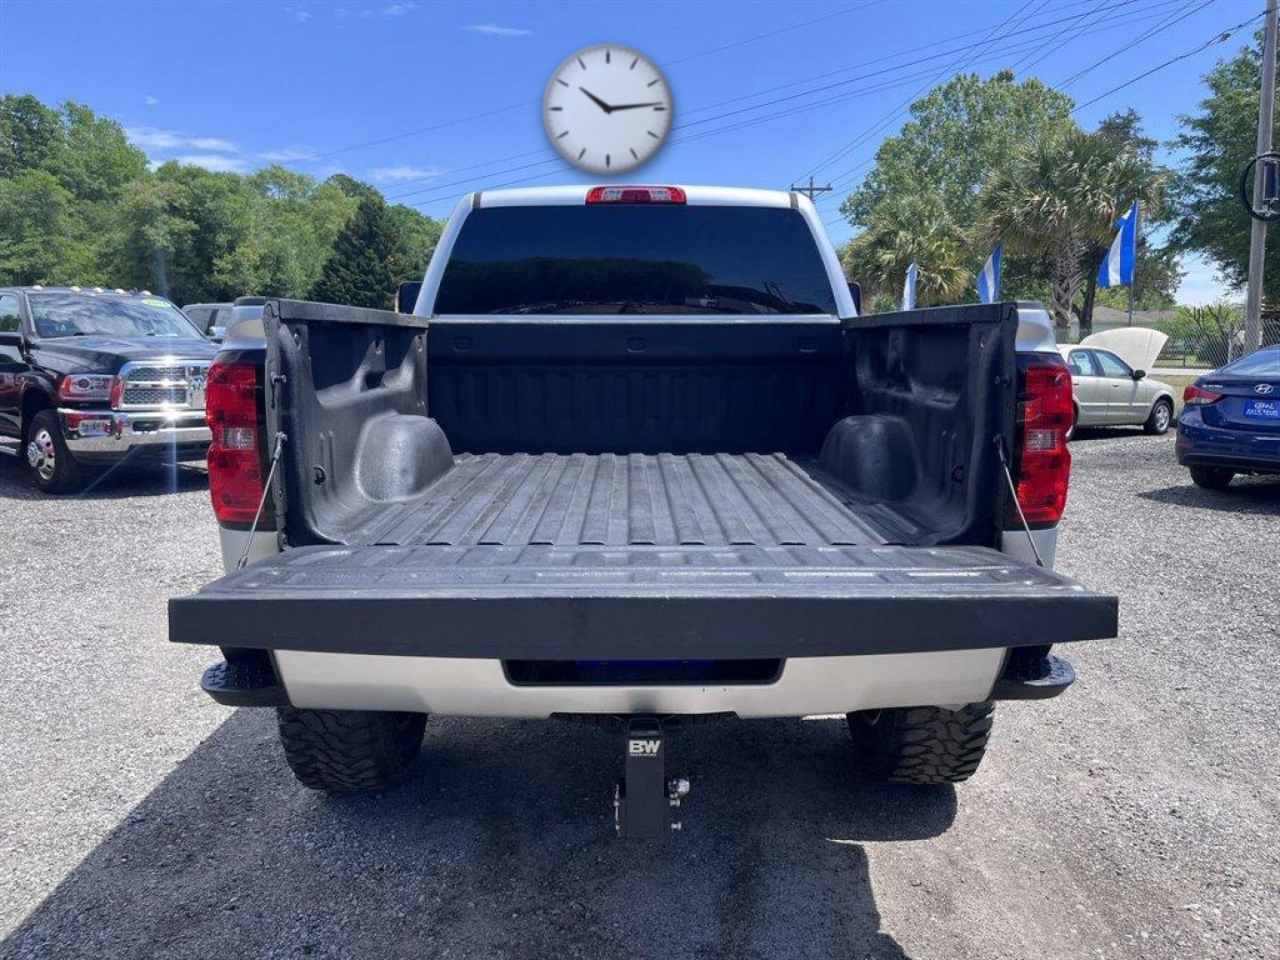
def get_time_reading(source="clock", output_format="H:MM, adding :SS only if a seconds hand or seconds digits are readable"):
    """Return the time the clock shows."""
10:14
